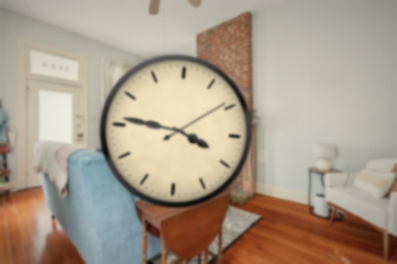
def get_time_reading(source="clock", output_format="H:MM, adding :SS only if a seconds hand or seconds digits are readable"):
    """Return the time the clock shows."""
3:46:09
